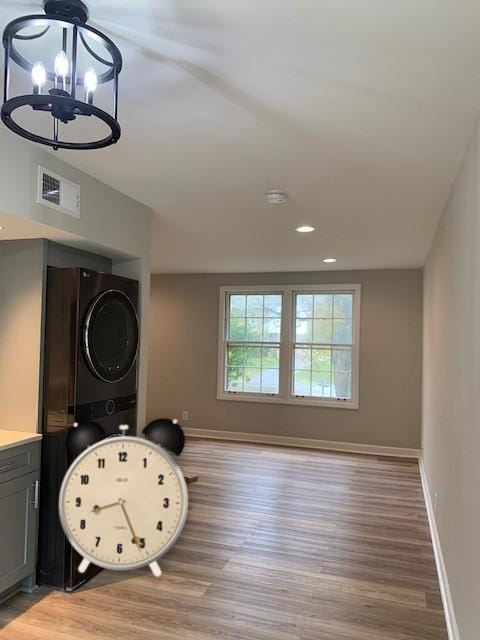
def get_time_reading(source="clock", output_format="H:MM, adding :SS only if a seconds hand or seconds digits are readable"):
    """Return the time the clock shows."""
8:26
